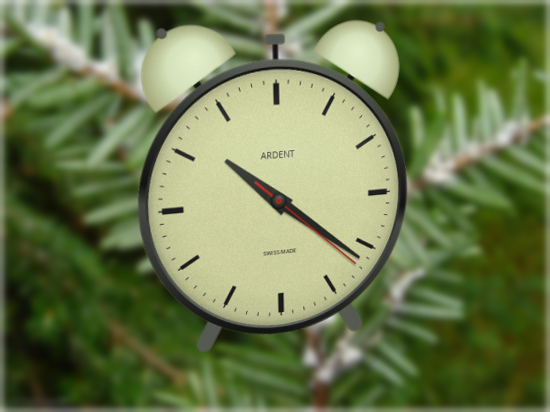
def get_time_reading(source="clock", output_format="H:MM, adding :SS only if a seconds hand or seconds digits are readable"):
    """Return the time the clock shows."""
10:21:22
